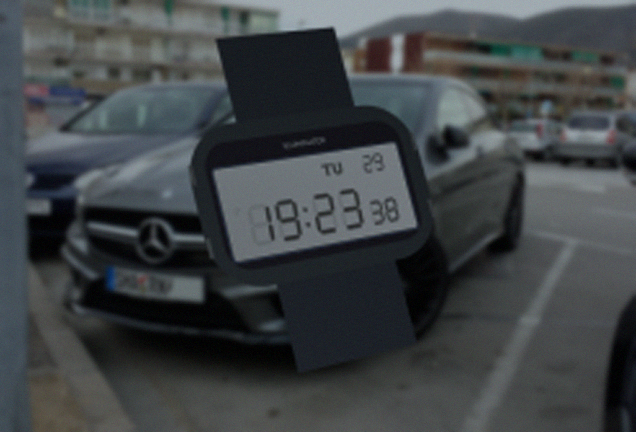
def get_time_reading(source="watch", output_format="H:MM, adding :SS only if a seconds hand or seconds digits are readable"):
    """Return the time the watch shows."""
19:23:38
